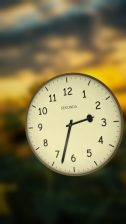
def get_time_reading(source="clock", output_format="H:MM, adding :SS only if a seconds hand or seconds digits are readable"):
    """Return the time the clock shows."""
2:33
